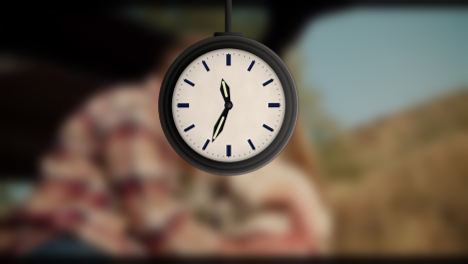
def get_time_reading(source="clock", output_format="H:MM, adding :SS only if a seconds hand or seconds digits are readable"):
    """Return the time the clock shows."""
11:34
